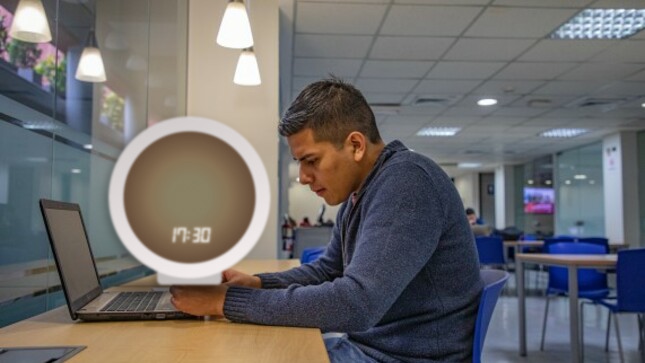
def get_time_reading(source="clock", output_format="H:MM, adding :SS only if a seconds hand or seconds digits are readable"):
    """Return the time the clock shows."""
17:30
